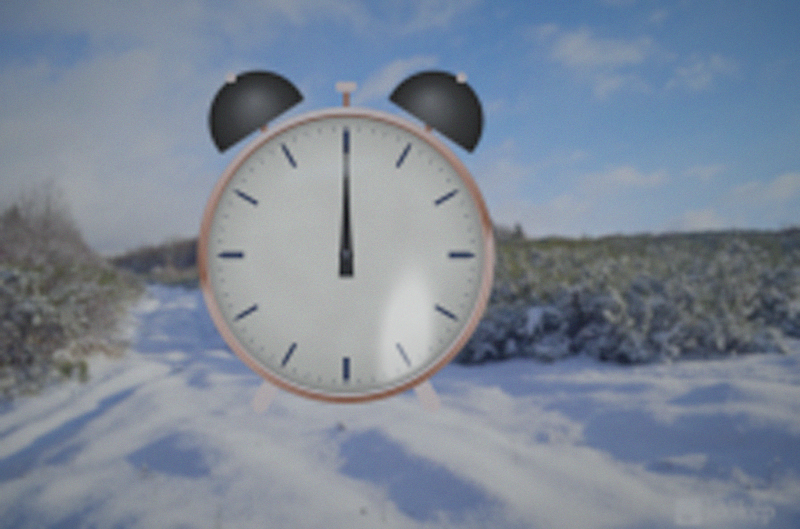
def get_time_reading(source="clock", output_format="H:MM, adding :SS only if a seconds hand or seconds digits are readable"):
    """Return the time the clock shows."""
12:00
